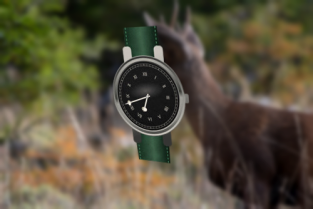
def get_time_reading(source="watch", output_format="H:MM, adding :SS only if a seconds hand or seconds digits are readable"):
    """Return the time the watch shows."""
6:42
